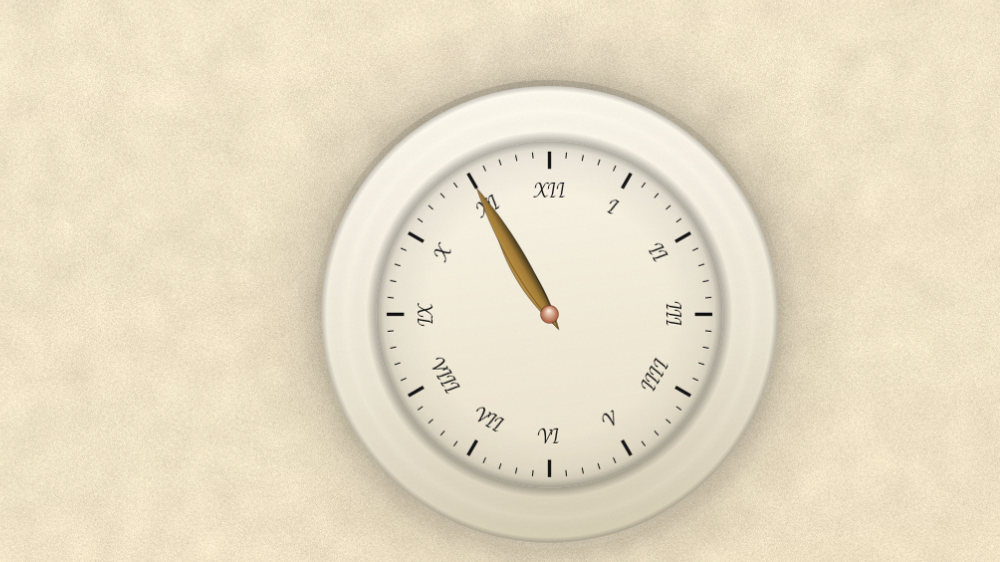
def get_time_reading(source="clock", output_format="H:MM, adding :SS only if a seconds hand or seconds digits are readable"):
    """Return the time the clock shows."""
10:55
